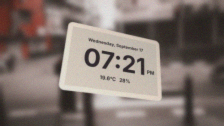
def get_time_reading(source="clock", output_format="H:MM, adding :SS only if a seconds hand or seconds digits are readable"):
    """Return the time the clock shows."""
7:21
